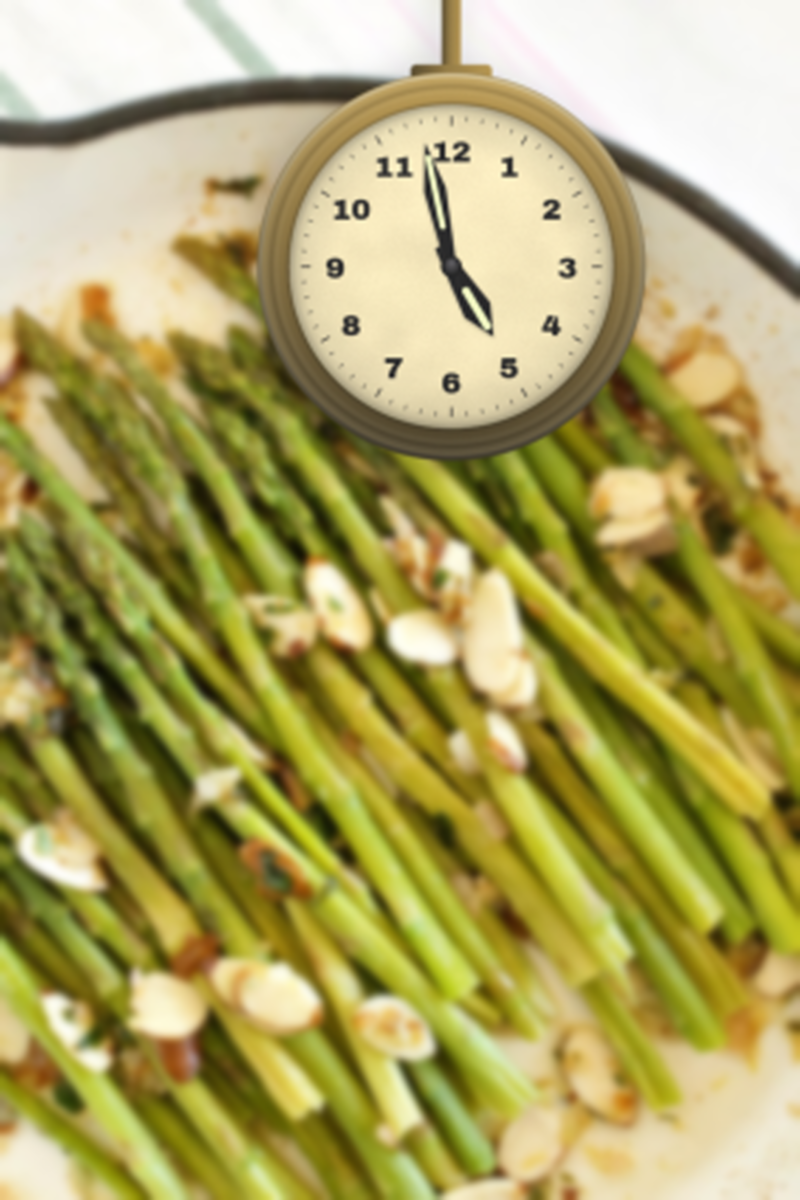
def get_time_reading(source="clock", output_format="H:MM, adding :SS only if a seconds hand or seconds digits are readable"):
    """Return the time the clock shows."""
4:58
